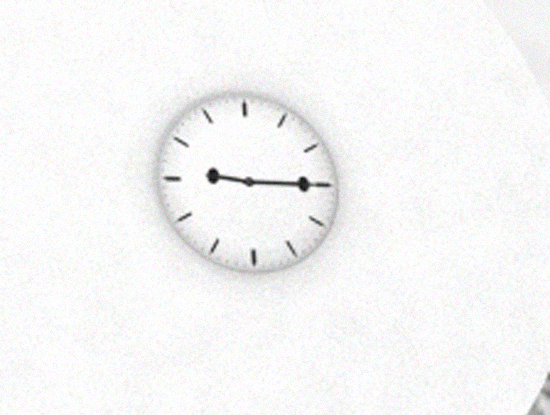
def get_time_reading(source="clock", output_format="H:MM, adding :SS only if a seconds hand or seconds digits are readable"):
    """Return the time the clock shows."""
9:15
